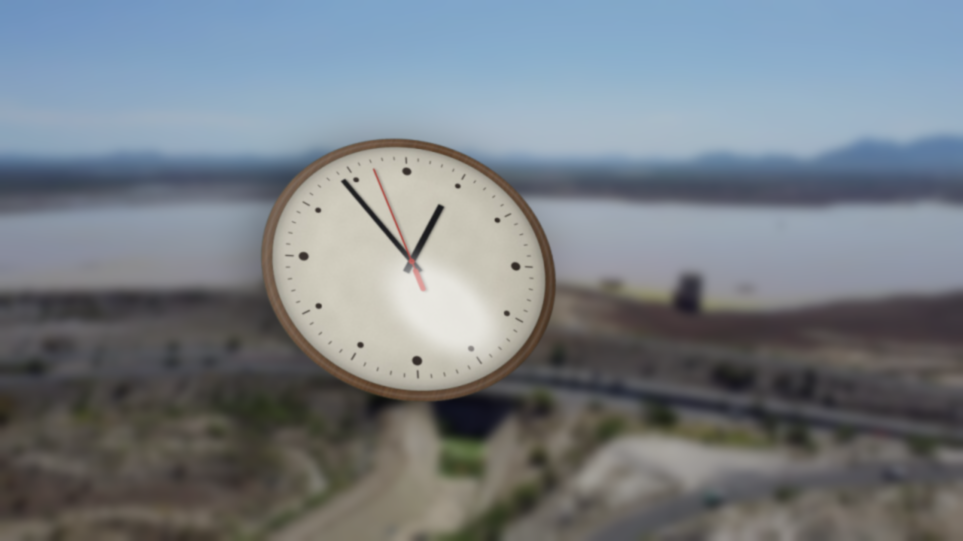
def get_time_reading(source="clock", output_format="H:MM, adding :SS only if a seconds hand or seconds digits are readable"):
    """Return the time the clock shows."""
12:53:57
